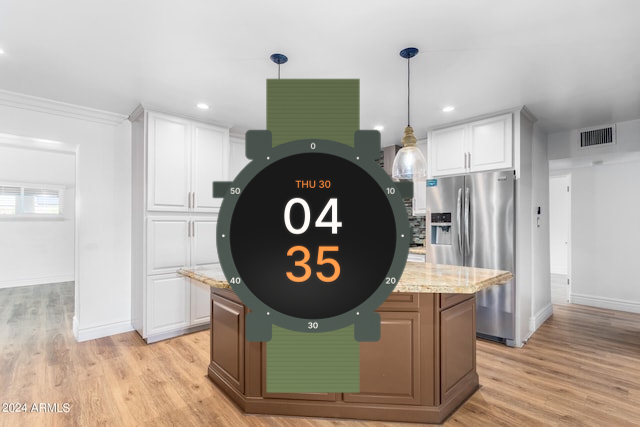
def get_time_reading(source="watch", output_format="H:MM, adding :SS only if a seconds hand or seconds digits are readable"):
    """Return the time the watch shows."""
4:35
